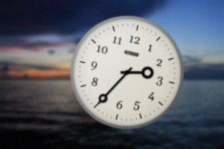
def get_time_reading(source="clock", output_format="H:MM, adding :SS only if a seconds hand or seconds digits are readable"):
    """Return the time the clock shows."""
2:35
